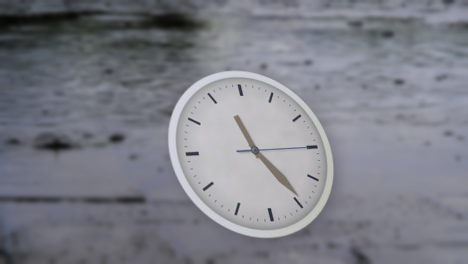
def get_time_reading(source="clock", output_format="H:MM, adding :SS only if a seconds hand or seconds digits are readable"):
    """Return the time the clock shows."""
11:24:15
